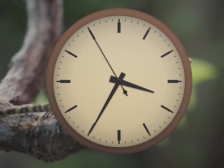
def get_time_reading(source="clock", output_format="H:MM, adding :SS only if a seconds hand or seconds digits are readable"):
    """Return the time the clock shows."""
3:34:55
